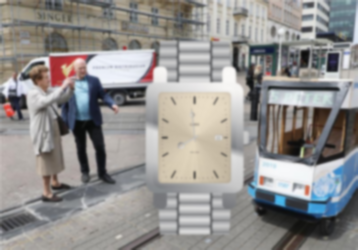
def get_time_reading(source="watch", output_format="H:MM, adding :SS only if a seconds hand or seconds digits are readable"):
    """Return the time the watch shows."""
7:59
